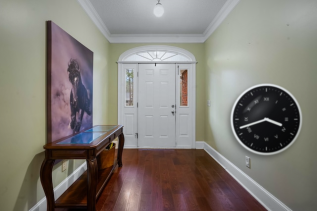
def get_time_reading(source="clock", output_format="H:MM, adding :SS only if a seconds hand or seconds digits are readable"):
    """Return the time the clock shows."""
3:42
